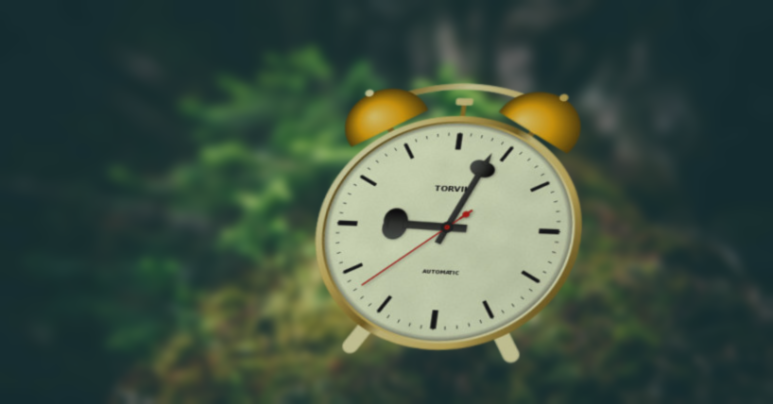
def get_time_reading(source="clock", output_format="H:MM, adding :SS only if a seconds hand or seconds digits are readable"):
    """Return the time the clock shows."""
9:03:38
